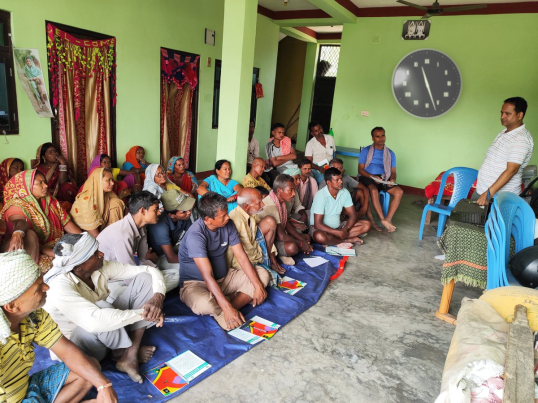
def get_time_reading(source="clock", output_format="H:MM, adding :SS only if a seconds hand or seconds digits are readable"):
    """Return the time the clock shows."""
11:27
